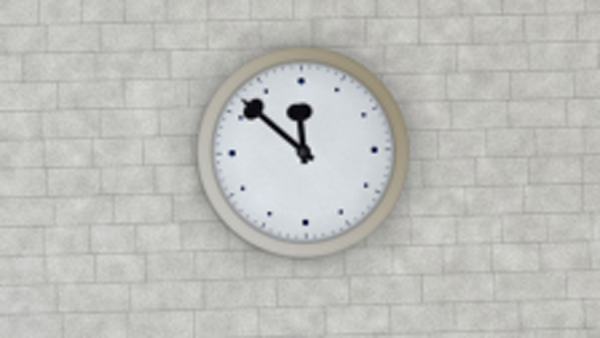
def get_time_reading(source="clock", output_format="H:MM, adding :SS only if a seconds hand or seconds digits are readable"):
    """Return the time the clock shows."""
11:52
